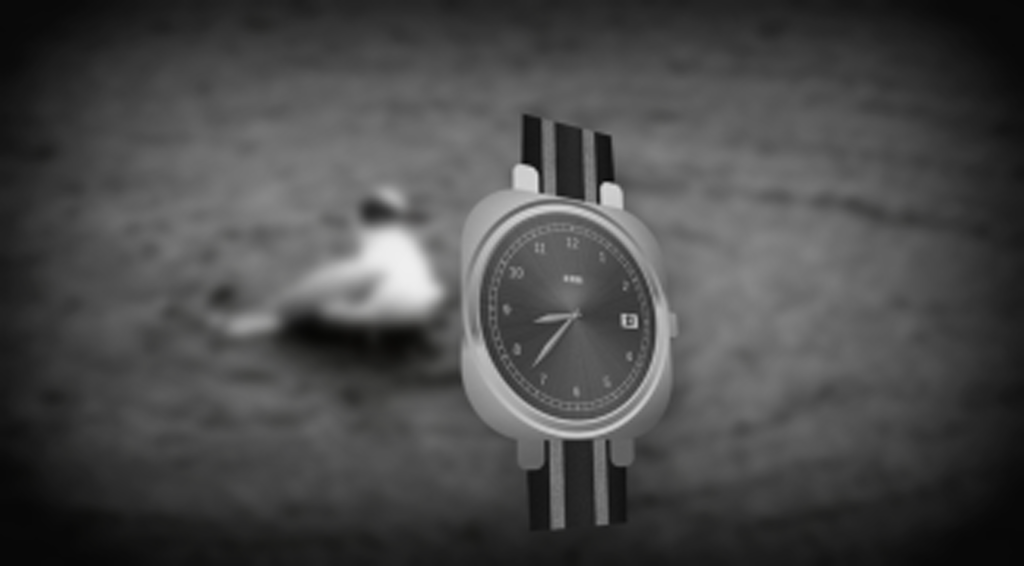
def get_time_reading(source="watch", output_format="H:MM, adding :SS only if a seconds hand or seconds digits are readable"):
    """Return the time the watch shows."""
8:37
